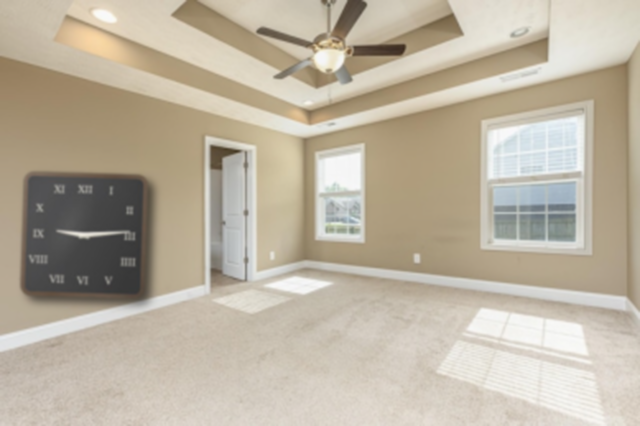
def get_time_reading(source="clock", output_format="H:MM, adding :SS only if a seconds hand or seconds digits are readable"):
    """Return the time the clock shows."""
9:14
